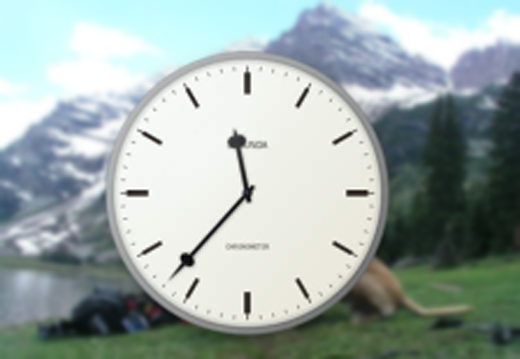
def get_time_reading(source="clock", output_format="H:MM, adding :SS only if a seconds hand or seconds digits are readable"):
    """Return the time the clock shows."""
11:37
